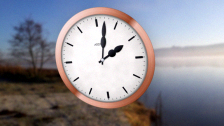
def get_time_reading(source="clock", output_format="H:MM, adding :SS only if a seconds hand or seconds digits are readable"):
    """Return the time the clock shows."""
2:02
